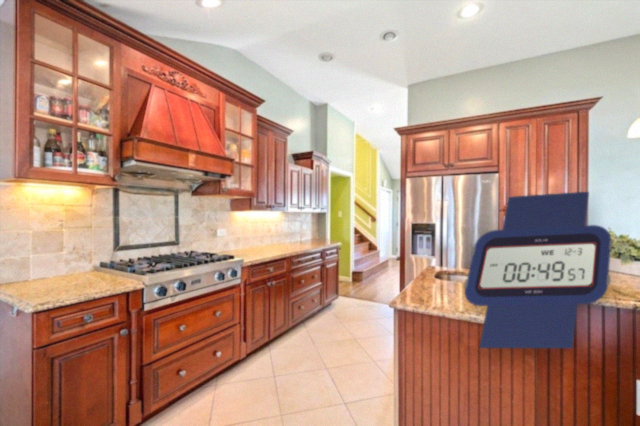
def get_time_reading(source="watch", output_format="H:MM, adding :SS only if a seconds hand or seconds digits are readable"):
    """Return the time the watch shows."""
0:49:57
